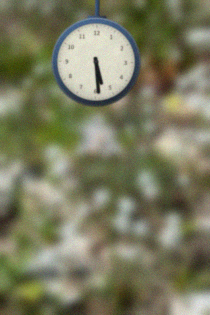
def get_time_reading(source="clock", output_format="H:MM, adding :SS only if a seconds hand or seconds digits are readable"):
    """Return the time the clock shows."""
5:29
